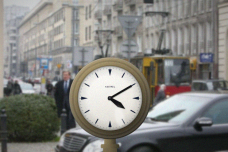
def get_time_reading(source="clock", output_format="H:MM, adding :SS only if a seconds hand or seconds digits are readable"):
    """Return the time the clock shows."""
4:10
